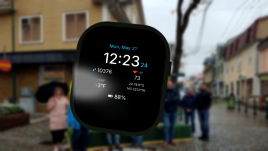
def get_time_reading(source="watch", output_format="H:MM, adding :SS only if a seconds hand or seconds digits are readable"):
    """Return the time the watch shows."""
12:23
